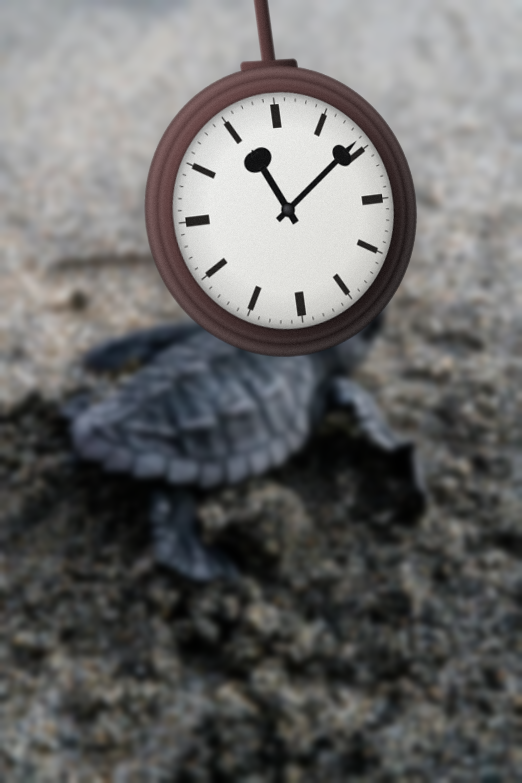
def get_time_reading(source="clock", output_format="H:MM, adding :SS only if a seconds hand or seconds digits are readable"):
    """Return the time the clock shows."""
11:09
